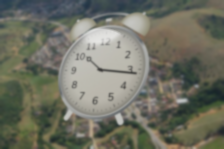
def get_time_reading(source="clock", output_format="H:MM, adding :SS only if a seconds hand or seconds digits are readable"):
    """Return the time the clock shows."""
10:16
